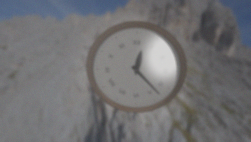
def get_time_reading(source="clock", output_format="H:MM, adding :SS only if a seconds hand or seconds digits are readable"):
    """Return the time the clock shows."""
12:23
